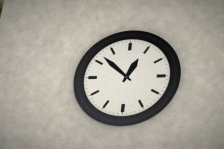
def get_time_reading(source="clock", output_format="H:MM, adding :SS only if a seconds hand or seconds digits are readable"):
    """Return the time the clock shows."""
12:52
